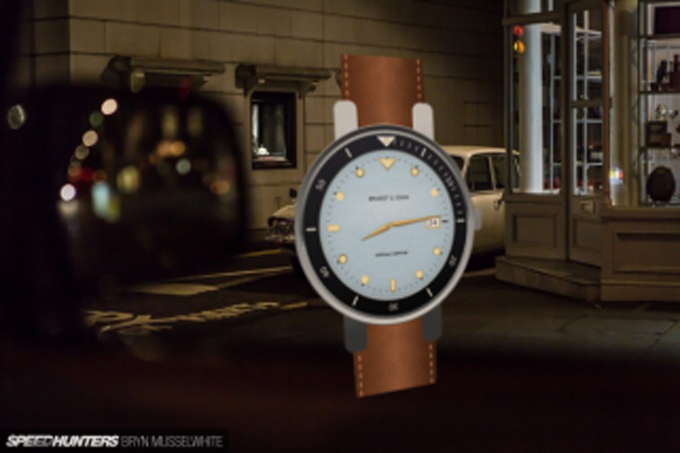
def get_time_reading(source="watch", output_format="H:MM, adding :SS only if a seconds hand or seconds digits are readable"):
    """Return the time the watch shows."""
8:14
